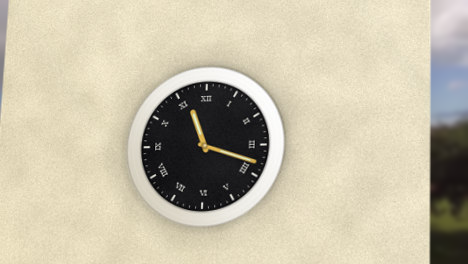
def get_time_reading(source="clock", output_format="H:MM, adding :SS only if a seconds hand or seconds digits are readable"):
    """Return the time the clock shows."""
11:18
